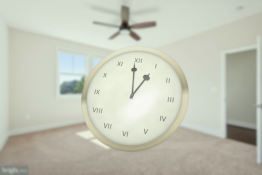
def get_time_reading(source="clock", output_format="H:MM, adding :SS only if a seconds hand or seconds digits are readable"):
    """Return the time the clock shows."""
12:59
